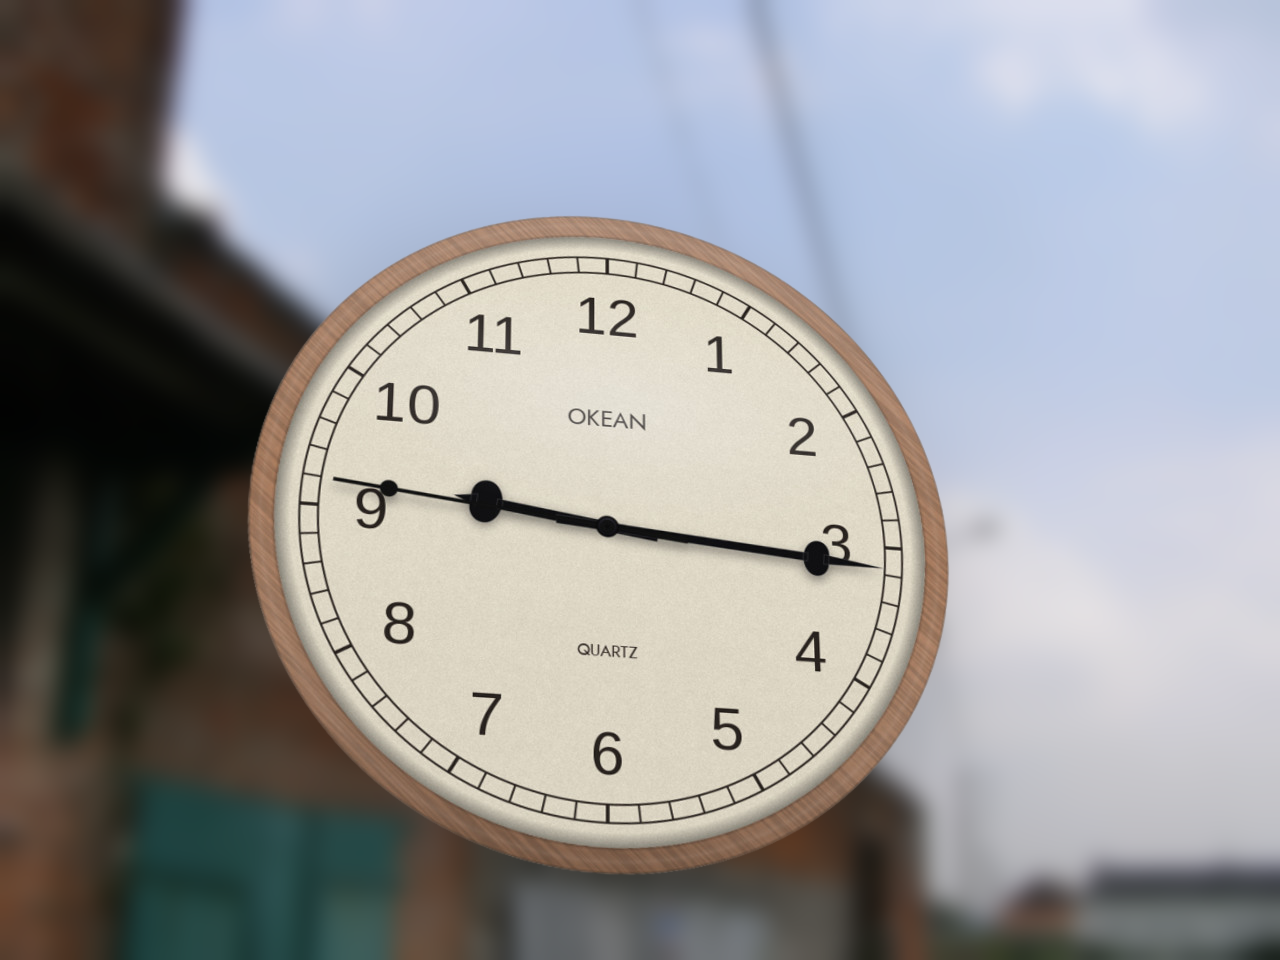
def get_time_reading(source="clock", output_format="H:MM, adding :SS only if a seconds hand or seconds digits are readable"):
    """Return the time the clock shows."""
9:15:46
